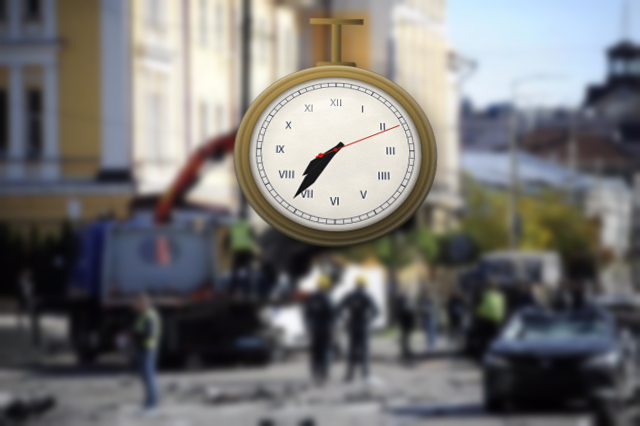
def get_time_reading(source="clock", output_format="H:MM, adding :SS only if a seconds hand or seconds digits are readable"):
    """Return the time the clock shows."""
7:36:11
